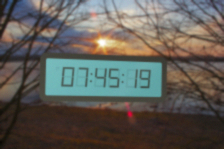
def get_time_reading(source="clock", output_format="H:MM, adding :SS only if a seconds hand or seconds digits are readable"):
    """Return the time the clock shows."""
7:45:19
